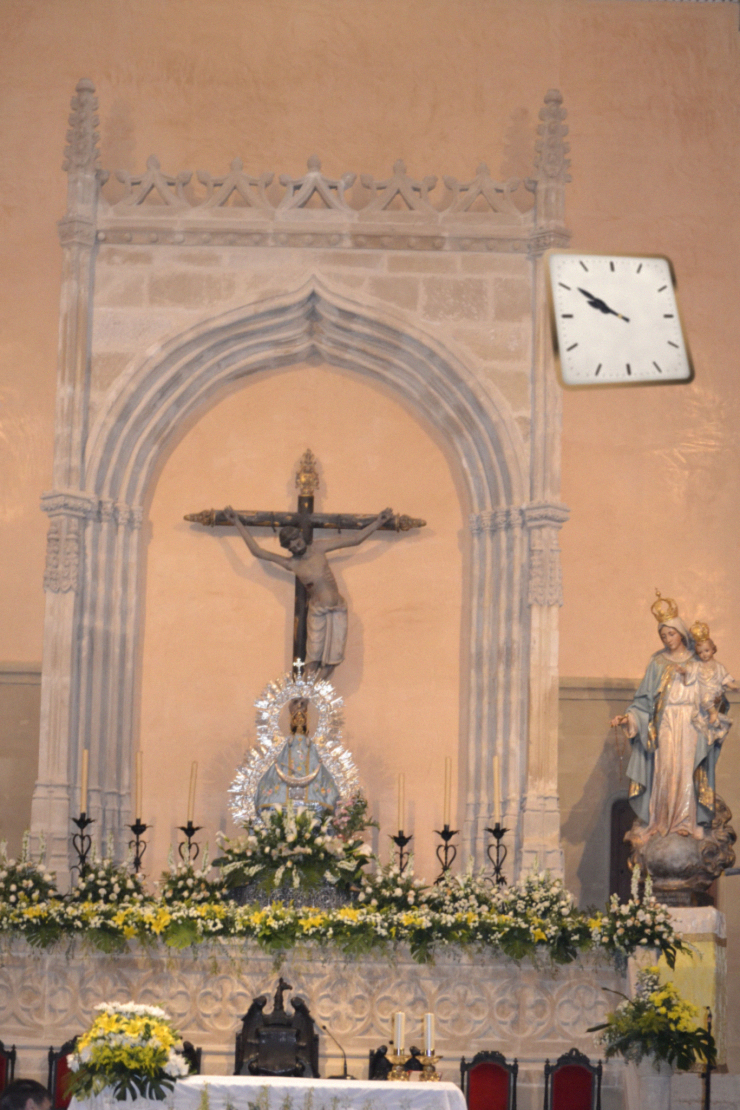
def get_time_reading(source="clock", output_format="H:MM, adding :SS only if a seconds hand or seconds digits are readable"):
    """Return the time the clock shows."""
9:51
